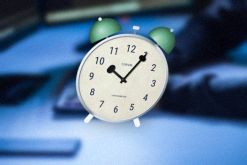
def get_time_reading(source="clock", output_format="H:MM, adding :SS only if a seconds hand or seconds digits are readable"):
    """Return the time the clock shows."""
10:05
